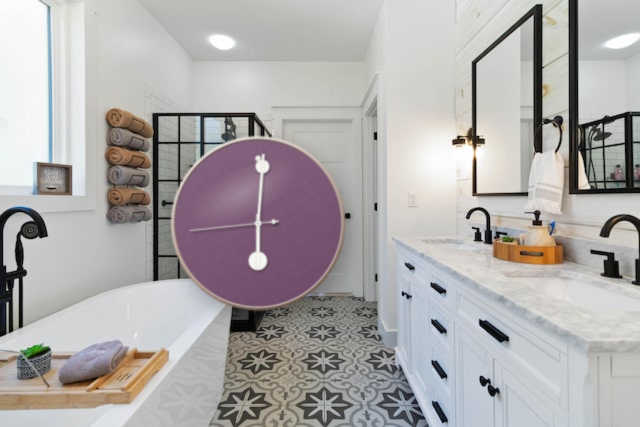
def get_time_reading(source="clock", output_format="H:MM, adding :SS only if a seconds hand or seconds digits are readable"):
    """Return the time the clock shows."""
6:00:44
